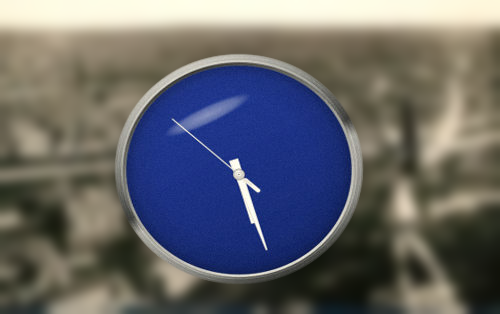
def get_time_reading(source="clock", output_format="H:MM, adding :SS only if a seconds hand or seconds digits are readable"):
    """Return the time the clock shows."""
5:26:52
